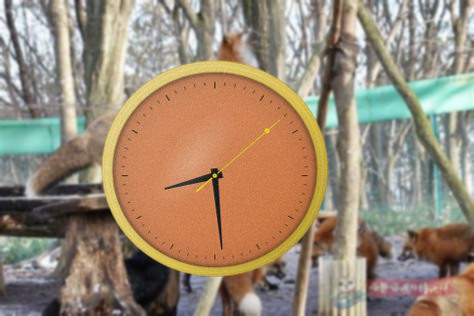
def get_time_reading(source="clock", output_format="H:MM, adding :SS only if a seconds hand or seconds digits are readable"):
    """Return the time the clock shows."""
8:29:08
